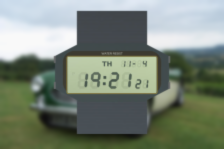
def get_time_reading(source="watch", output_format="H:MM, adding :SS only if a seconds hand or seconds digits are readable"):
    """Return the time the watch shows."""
19:21:21
